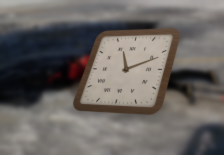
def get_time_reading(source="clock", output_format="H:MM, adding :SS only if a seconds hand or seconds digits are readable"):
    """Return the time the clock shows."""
11:11
